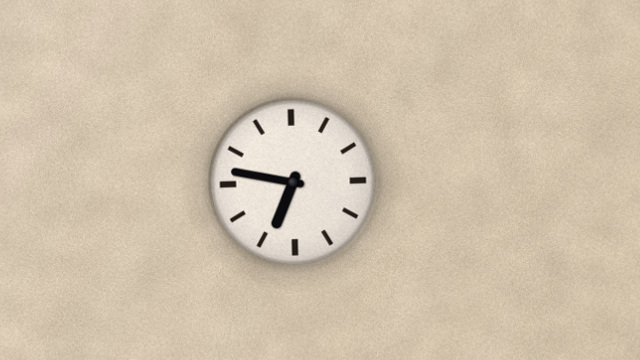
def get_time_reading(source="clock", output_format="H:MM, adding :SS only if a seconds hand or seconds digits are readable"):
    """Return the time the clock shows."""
6:47
